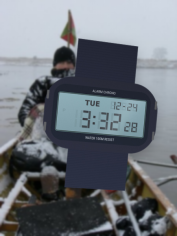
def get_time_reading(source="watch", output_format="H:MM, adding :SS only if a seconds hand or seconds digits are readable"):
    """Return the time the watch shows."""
3:32:28
